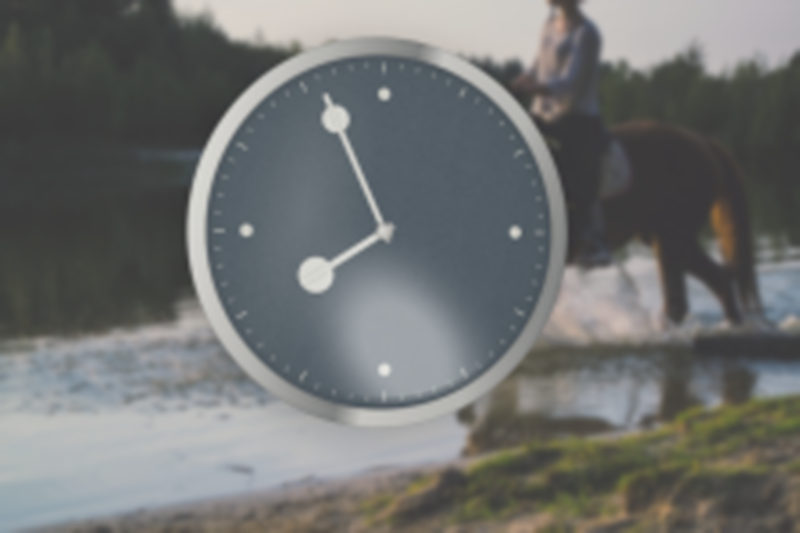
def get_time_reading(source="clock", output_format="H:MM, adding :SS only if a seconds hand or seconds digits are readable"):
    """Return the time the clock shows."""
7:56
